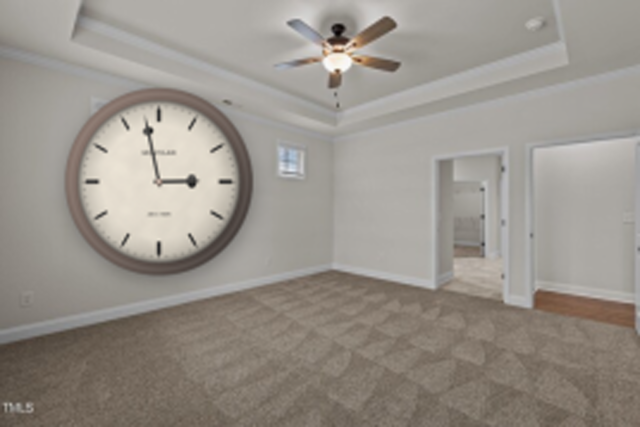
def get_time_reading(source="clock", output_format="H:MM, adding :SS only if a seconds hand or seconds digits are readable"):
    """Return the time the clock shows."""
2:58
